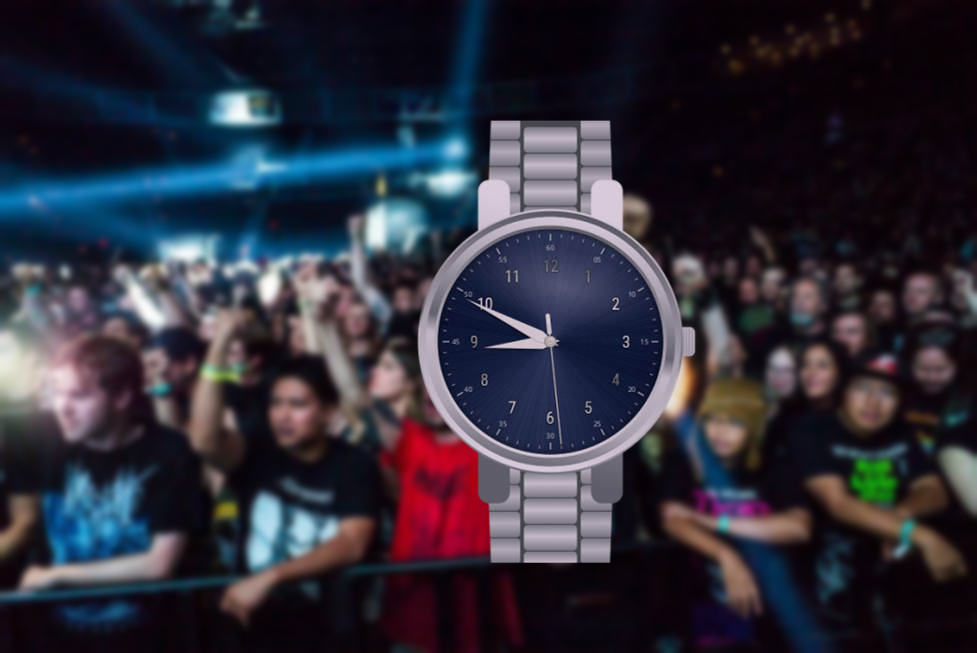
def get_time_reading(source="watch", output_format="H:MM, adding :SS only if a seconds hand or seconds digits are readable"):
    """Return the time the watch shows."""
8:49:29
